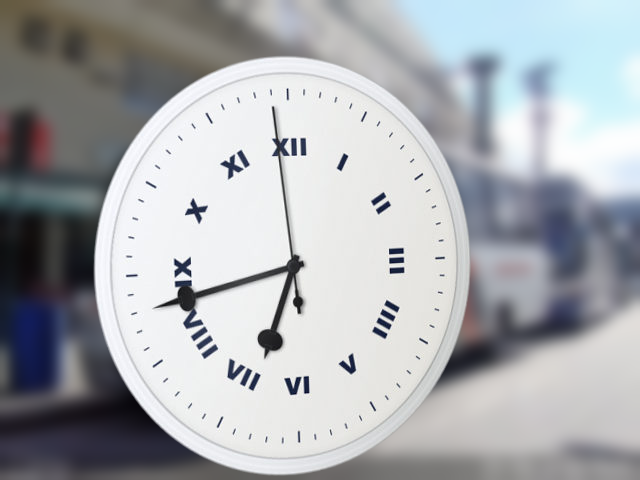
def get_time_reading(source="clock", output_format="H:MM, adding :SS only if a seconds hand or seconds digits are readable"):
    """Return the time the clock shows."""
6:42:59
